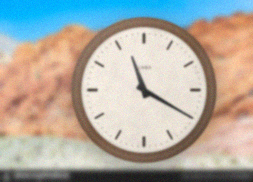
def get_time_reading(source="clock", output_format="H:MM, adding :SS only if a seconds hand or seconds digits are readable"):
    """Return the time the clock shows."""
11:20
